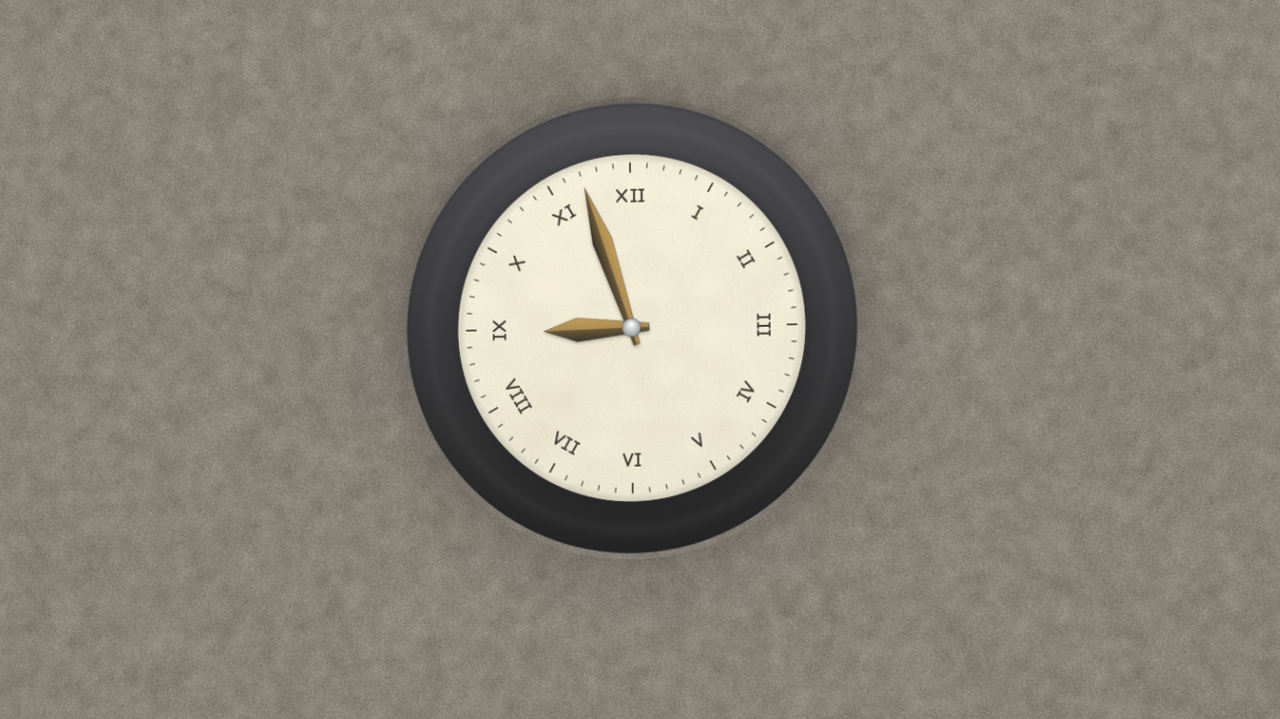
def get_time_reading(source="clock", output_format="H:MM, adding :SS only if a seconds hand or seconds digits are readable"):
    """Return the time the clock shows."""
8:57
